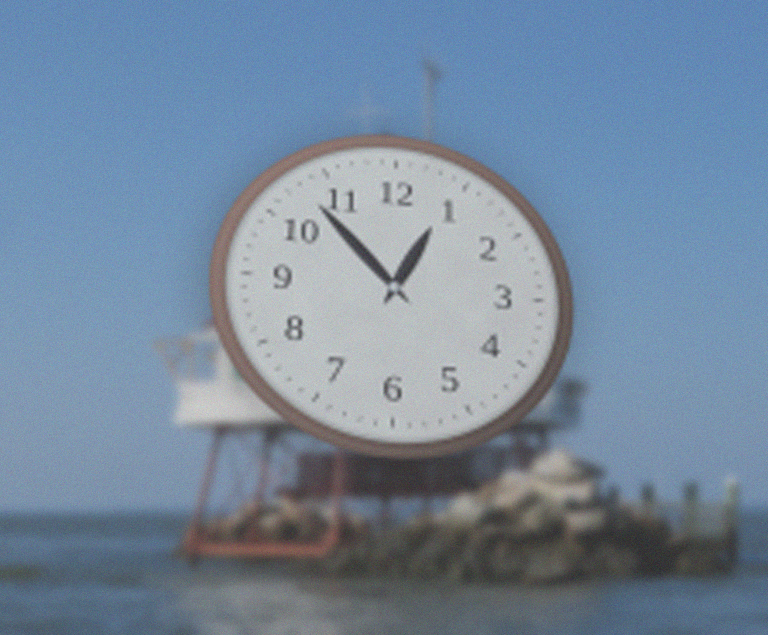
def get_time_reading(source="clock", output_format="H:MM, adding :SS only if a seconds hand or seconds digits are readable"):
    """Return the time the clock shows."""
12:53
